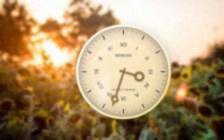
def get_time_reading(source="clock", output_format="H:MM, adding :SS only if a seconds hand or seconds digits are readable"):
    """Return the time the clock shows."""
3:33
